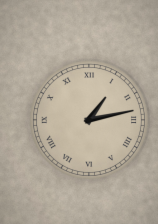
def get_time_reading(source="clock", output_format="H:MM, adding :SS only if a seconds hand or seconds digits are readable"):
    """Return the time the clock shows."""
1:13
